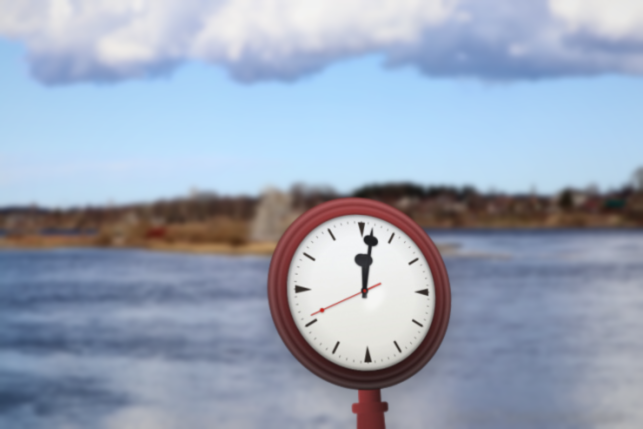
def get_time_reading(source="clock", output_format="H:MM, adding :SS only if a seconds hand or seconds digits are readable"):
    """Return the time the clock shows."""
12:01:41
